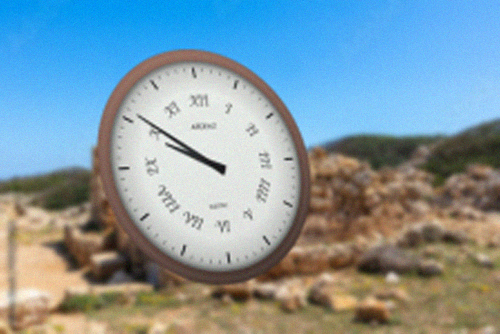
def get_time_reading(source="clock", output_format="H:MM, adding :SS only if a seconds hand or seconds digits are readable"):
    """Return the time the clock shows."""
9:51
